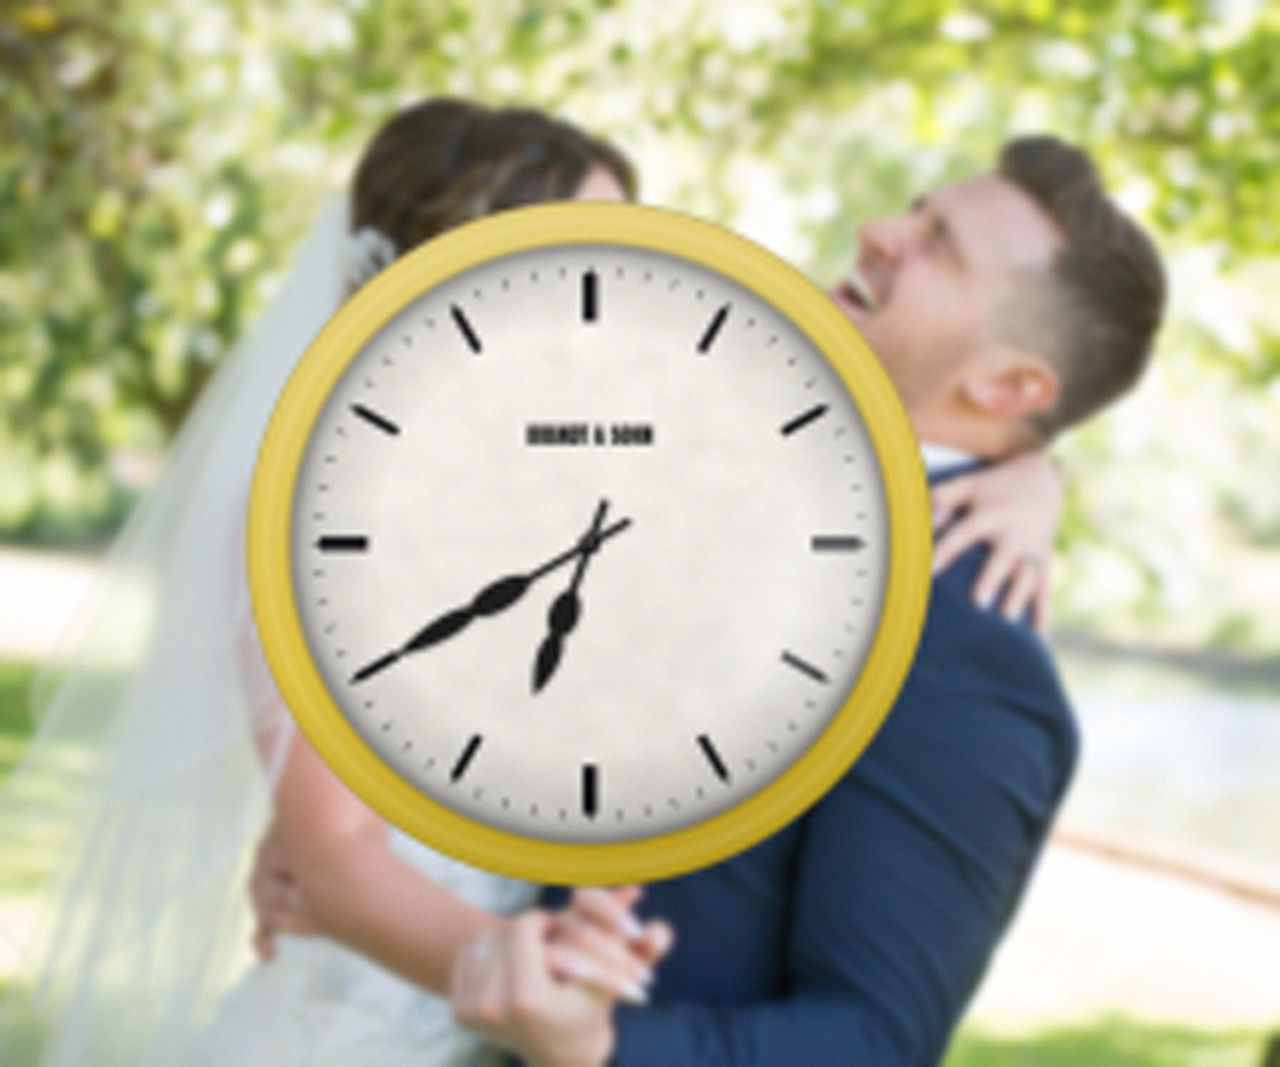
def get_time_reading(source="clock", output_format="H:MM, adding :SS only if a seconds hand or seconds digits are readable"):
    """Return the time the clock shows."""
6:40
